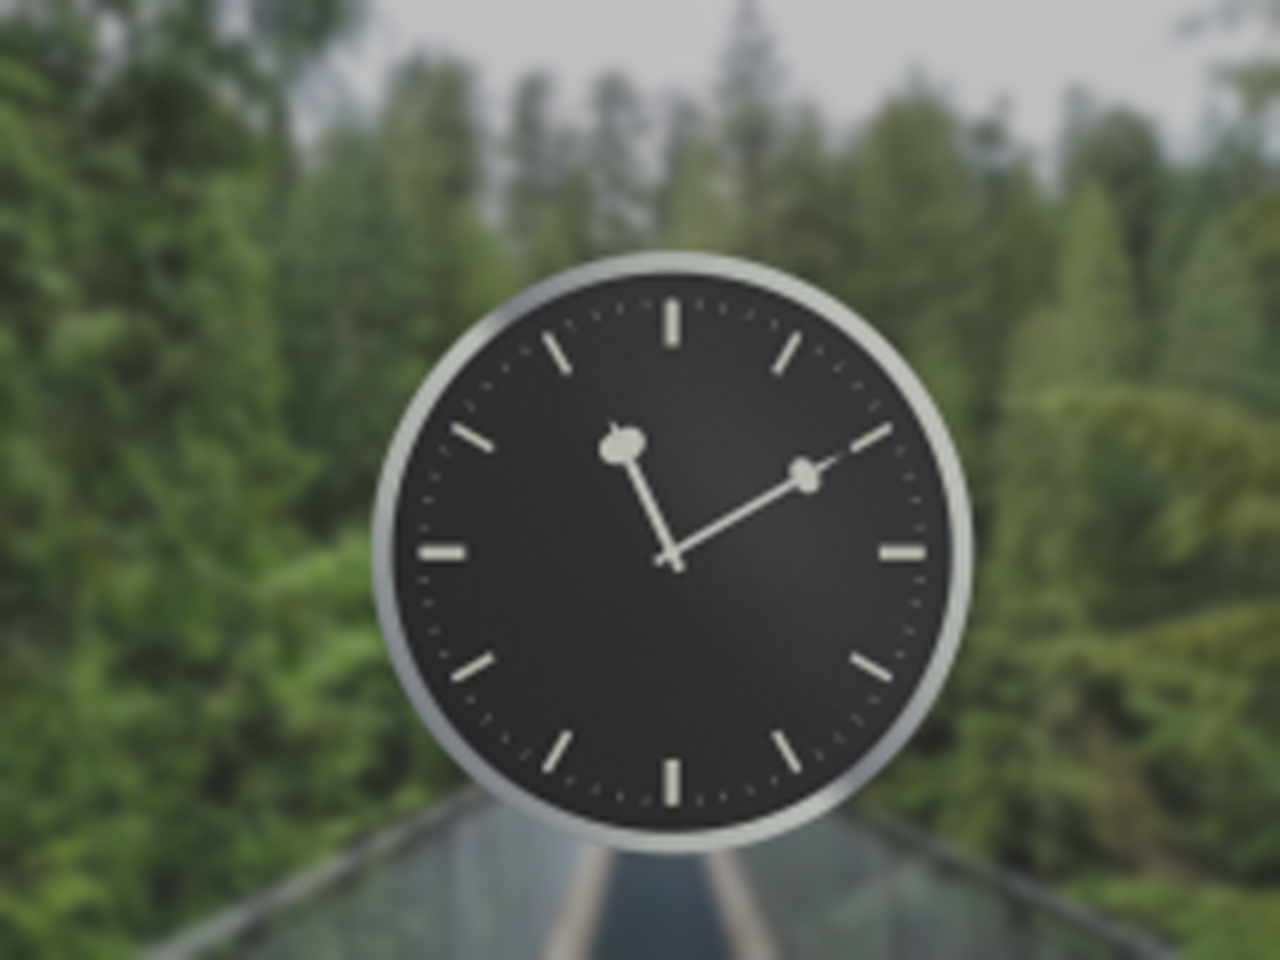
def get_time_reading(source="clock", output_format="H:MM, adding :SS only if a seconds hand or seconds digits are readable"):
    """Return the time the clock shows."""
11:10
